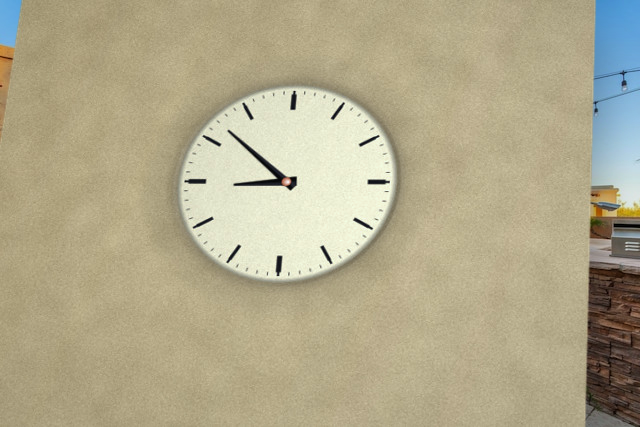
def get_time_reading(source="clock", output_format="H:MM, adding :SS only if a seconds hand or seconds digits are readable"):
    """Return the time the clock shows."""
8:52
